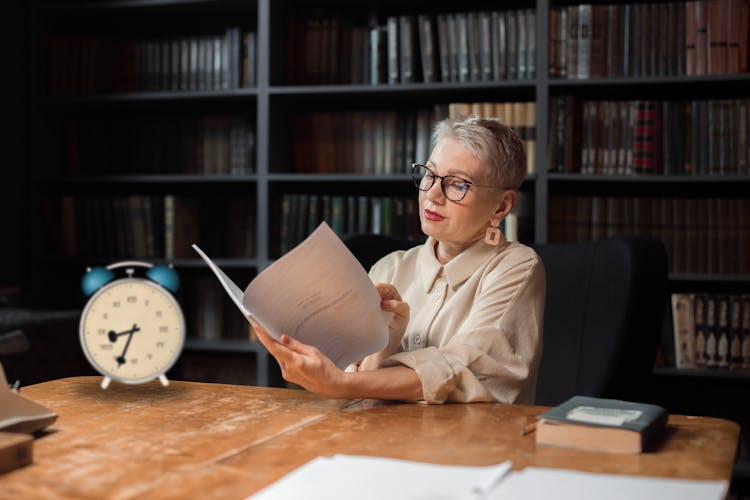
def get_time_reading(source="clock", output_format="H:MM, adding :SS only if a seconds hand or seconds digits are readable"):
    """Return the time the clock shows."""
8:34
